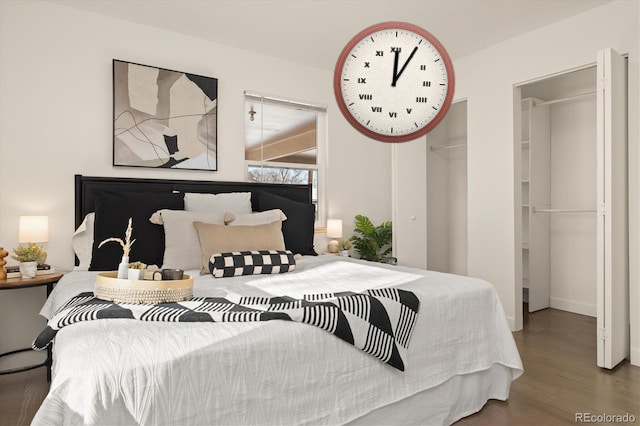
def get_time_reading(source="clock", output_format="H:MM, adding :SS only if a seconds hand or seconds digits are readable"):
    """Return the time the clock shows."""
12:05
